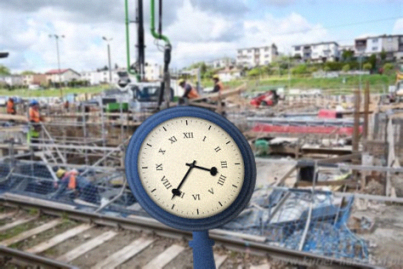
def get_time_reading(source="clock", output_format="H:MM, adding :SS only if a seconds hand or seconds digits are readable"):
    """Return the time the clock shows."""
3:36
